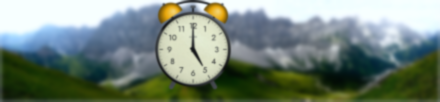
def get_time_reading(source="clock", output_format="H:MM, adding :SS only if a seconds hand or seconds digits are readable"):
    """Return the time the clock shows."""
5:00
